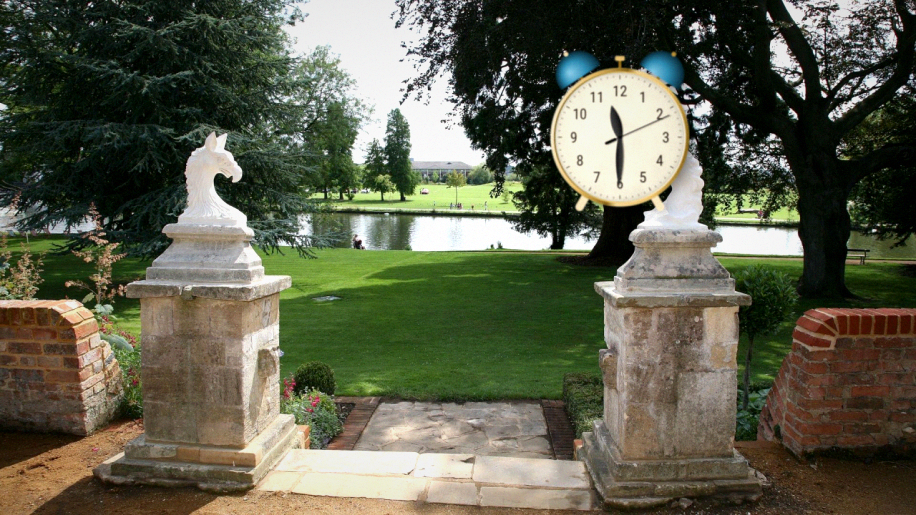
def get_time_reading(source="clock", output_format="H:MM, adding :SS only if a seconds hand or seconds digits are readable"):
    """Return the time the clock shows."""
11:30:11
